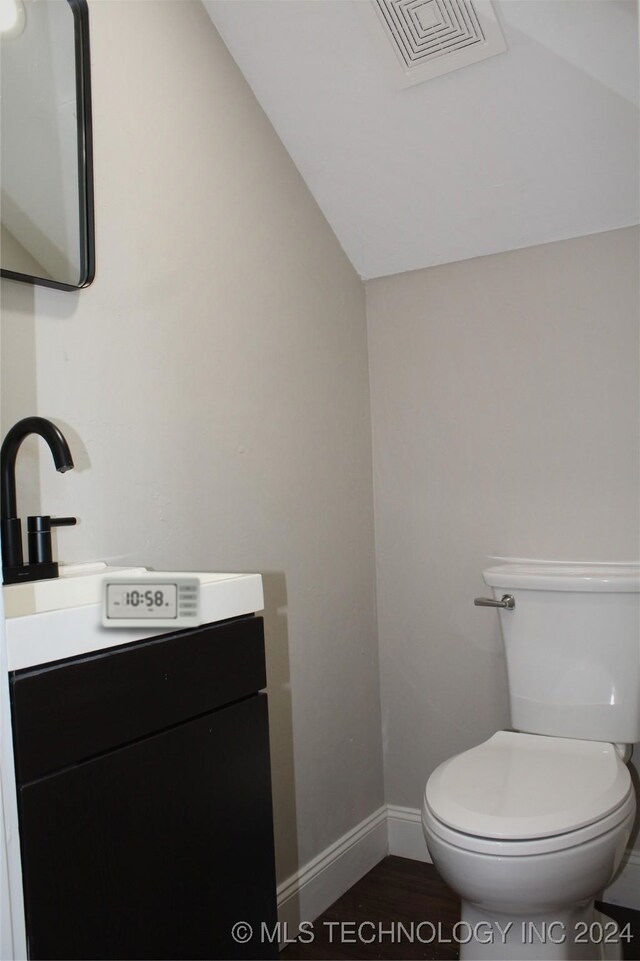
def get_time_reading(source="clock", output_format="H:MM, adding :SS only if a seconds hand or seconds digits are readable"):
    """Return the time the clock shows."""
10:58
